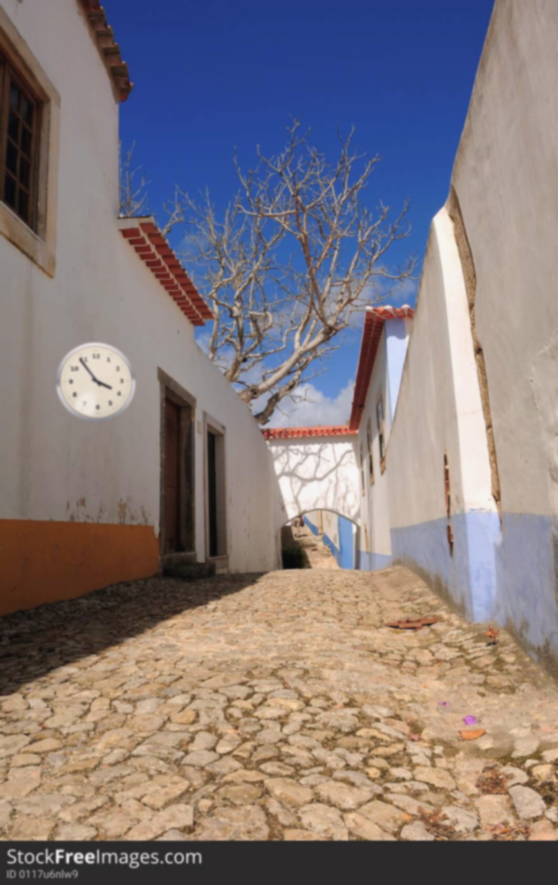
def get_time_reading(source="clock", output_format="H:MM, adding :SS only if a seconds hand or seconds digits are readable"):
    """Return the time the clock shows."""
3:54
